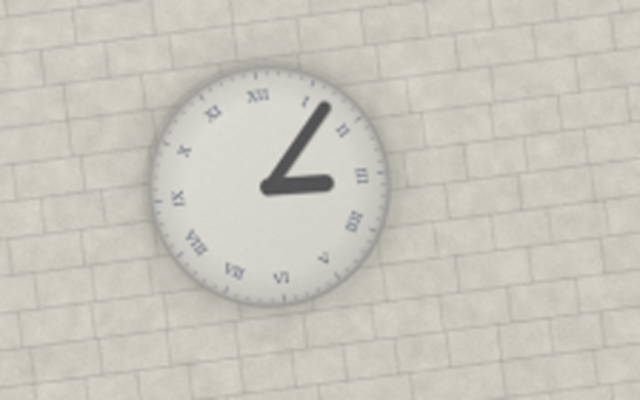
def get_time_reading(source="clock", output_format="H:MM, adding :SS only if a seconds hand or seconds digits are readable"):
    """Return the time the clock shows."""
3:07
